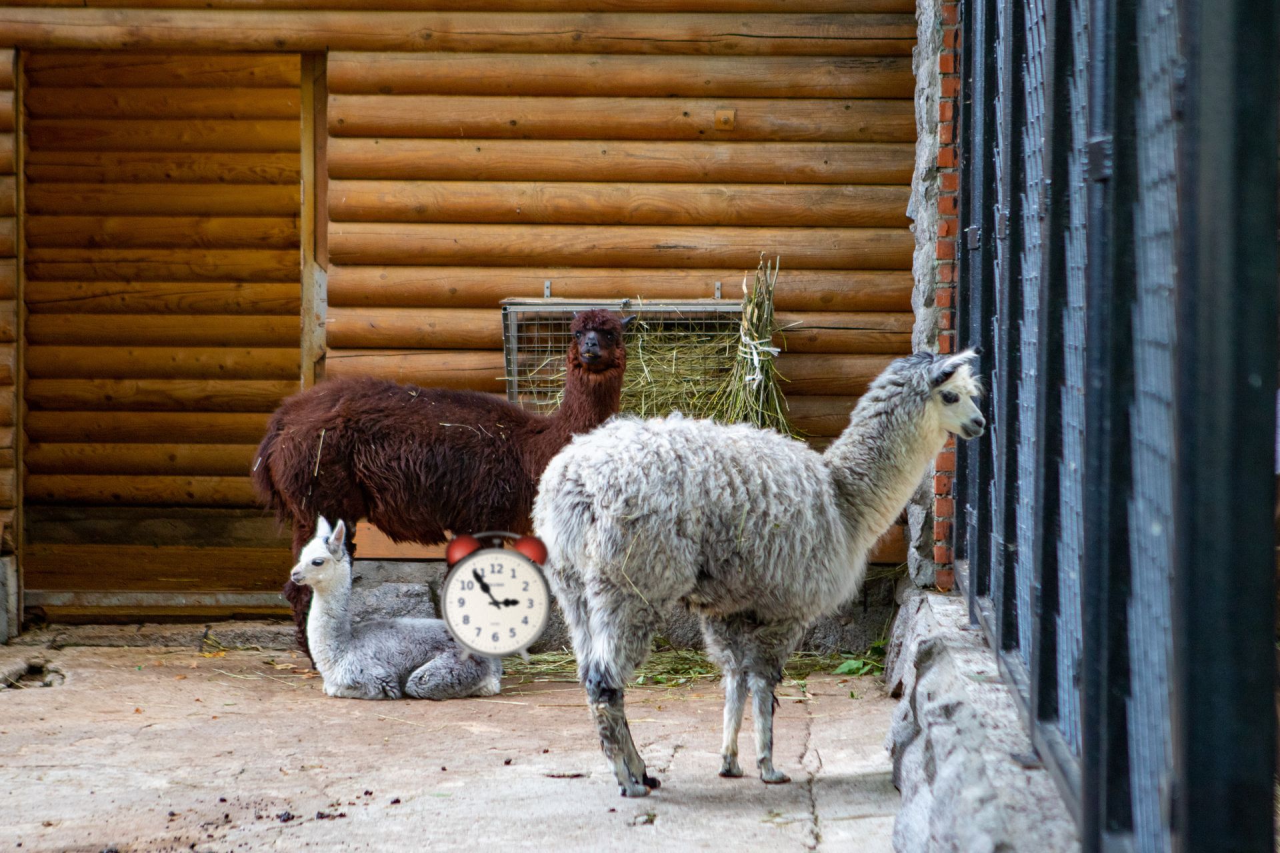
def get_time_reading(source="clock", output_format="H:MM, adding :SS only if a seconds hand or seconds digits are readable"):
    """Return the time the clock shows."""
2:54
